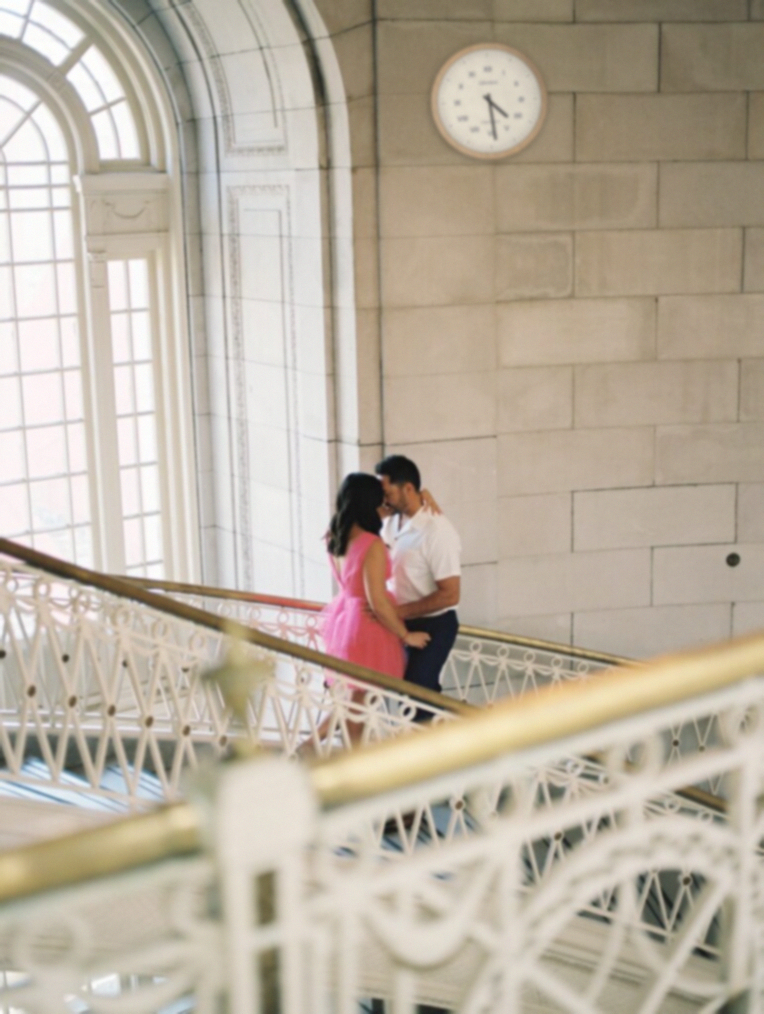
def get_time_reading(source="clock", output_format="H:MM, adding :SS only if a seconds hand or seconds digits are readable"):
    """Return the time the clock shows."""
4:29
